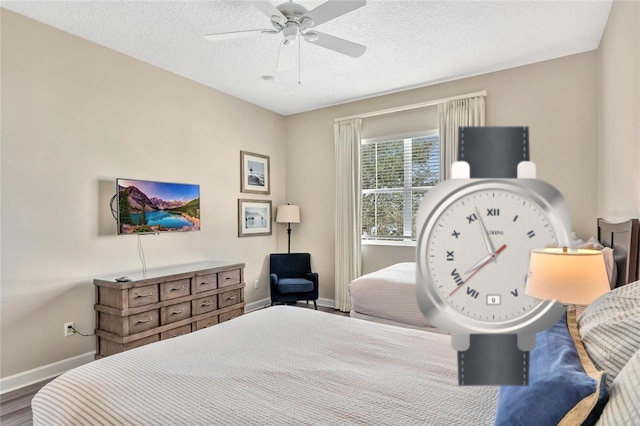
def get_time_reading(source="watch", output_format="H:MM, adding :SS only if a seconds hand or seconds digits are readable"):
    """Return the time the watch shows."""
7:56:38
